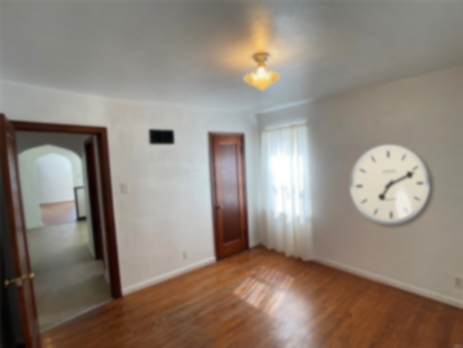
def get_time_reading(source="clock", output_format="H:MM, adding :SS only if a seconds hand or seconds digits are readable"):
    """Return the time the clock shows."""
7:11
